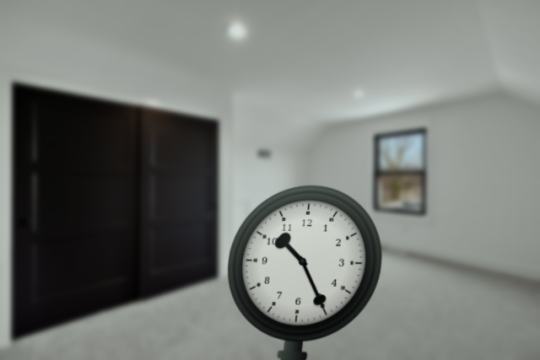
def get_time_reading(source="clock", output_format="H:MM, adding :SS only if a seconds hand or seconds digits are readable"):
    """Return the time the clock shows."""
10:25
